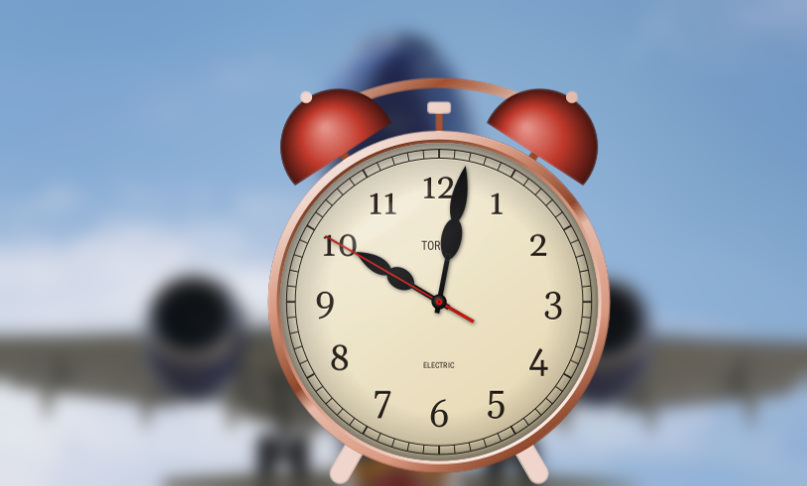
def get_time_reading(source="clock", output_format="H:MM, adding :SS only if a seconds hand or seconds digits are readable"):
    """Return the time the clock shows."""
10:01:50
